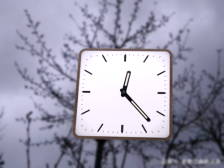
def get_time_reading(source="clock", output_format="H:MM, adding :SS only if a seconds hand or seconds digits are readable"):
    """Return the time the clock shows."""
12:23
